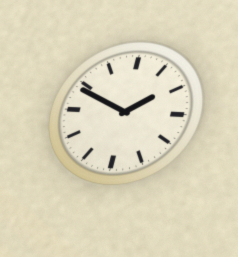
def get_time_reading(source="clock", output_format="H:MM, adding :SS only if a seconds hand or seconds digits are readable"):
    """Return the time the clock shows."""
1:49
